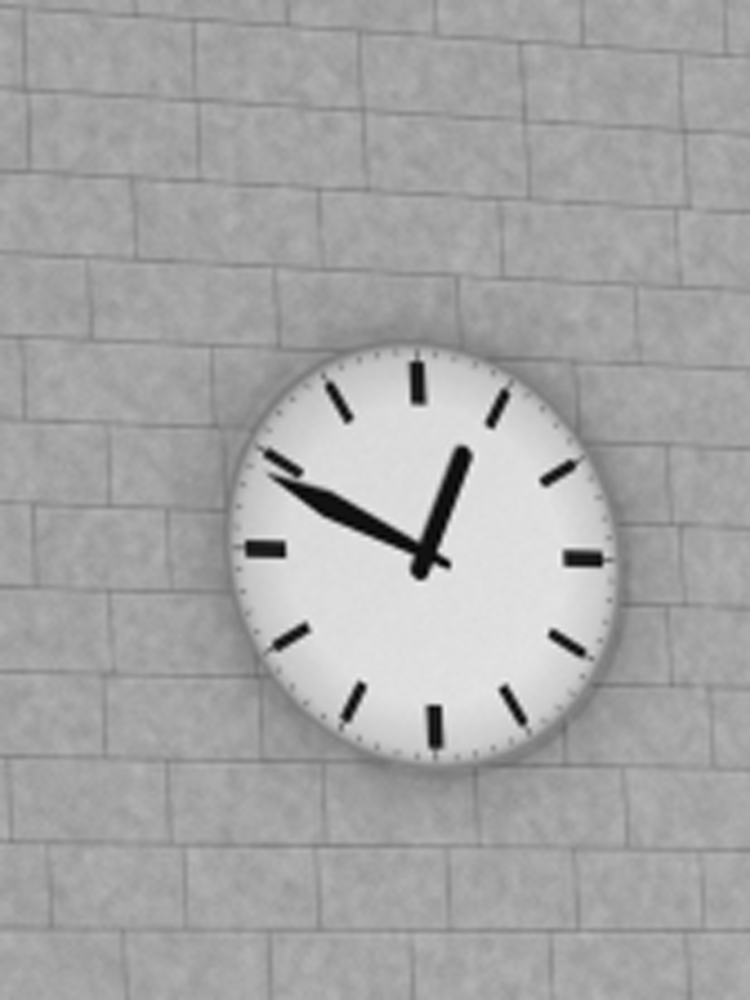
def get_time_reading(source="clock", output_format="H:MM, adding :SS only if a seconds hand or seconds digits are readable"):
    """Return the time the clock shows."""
12:49
